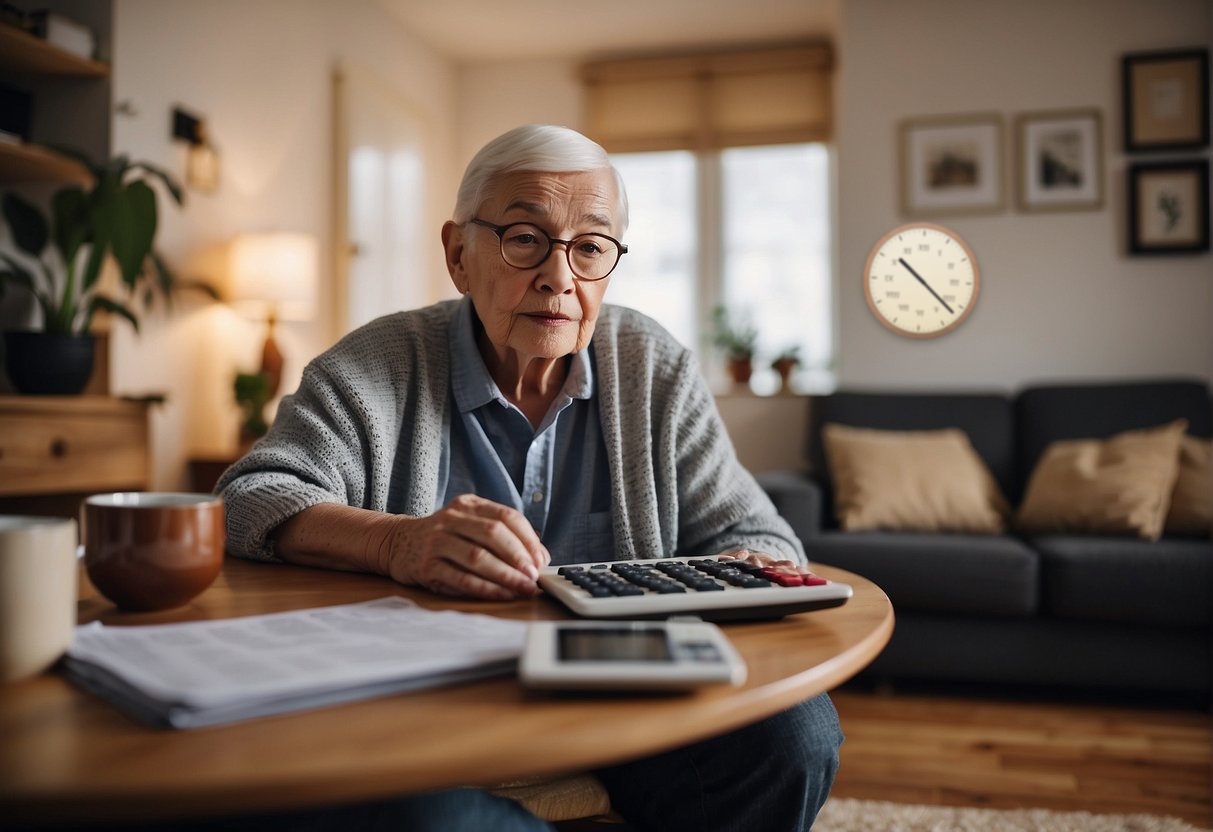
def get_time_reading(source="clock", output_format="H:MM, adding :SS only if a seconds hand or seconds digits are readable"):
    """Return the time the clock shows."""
10:22
